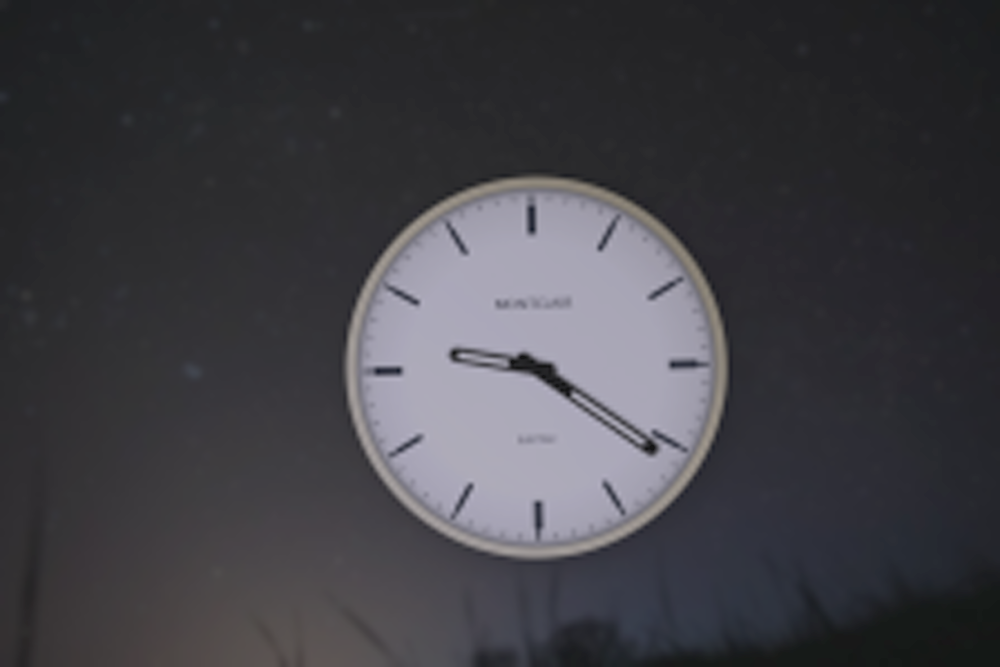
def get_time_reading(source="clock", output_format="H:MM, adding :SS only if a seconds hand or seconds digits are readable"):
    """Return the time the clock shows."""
9:21
